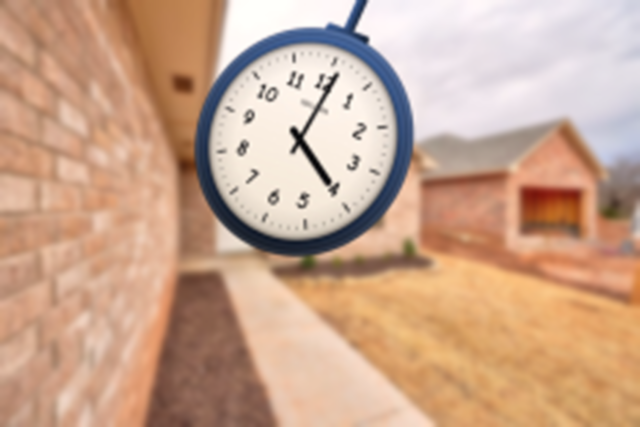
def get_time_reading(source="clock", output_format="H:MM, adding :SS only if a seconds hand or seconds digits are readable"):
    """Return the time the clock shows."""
4:01
